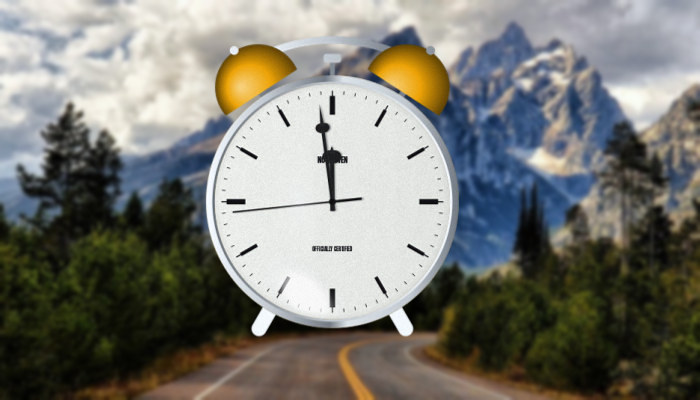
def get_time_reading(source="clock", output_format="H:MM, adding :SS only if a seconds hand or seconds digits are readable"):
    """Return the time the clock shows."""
11:58:44
